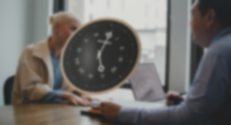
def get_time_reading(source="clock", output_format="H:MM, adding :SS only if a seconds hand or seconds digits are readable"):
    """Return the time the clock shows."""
5:01
